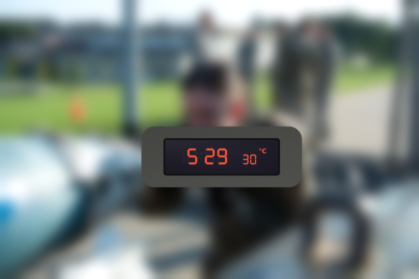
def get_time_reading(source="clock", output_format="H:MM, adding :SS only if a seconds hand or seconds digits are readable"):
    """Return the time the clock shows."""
5:29
